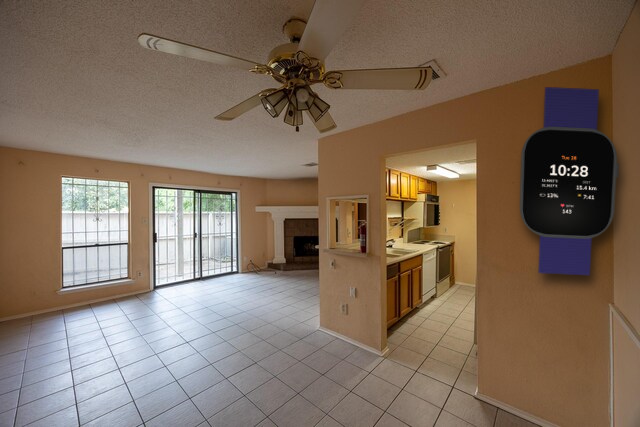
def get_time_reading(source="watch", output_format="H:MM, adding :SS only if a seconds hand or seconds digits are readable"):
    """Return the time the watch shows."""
10:28
